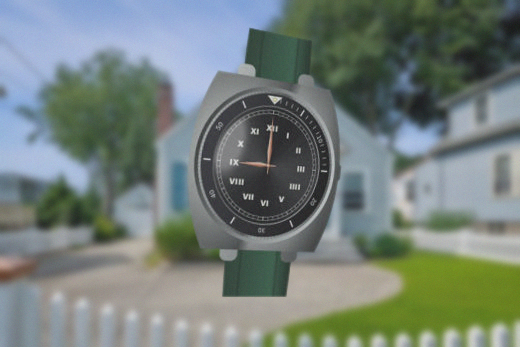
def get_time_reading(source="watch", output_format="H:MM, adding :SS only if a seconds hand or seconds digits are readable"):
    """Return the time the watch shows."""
9:00
